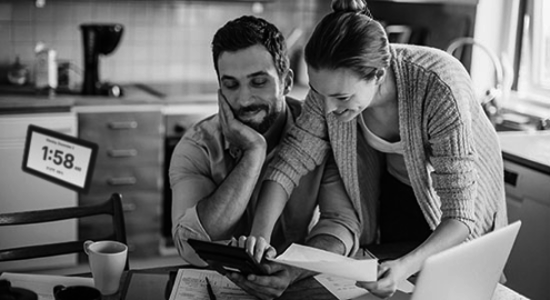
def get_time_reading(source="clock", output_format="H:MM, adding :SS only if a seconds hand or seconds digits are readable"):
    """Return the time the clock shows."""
1:58
